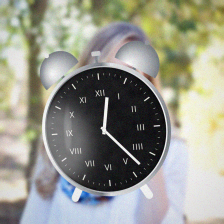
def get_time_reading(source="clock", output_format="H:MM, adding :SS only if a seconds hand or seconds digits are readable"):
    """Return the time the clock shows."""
12:23
